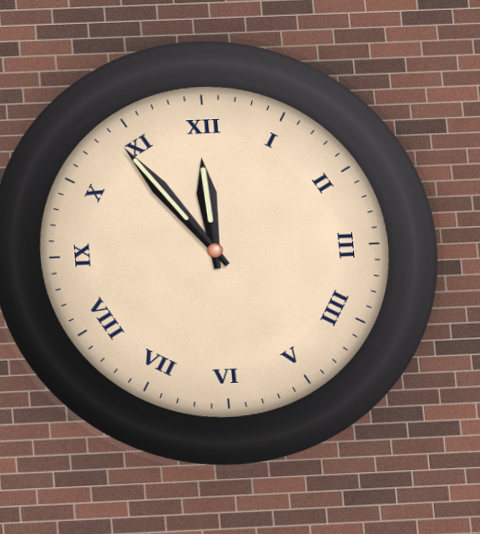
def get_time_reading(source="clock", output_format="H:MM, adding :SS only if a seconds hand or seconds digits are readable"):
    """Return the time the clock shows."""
11:54
